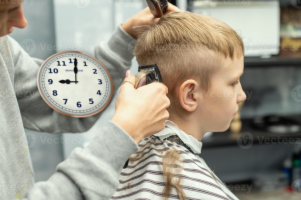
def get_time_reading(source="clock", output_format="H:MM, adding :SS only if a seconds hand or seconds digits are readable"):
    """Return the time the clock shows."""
9:01
